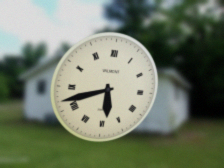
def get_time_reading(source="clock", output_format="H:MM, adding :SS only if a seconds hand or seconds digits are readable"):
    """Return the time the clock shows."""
5:42
